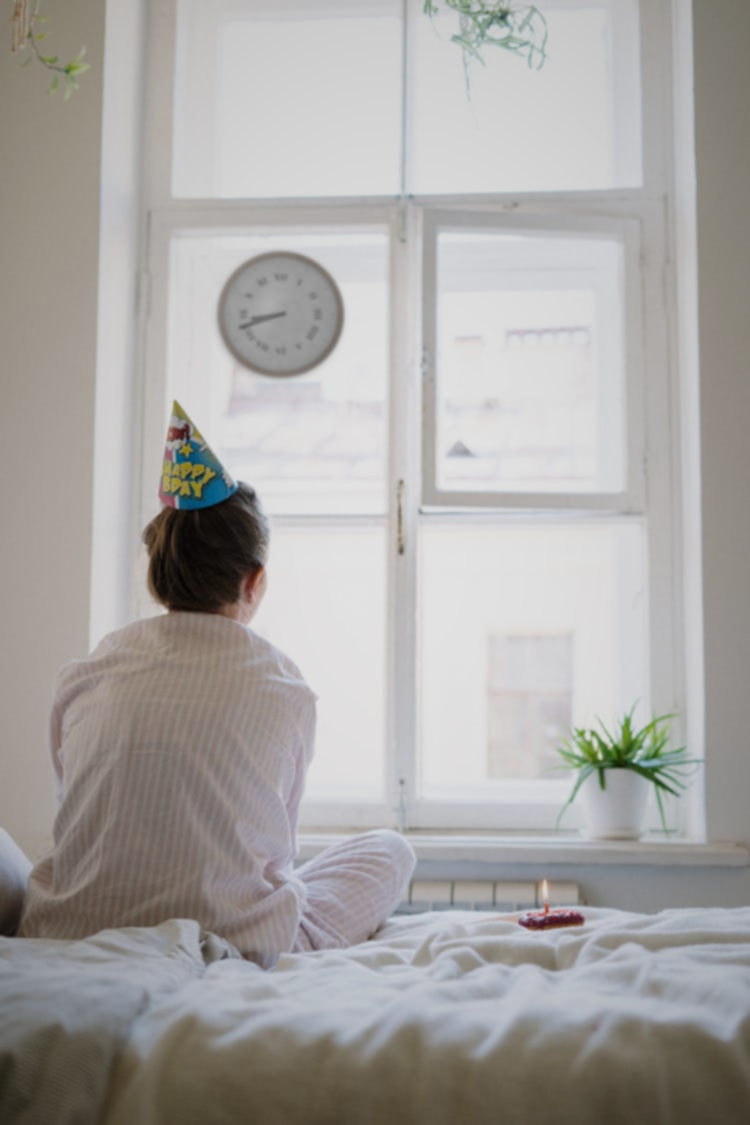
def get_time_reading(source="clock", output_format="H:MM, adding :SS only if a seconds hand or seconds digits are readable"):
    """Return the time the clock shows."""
8:42
